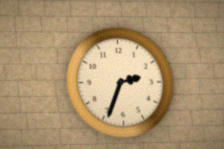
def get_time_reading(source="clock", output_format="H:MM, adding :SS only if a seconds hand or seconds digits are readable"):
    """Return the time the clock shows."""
2:34
